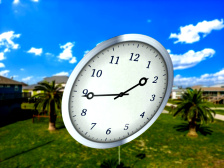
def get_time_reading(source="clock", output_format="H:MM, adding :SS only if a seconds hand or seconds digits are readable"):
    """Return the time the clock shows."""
1:44
